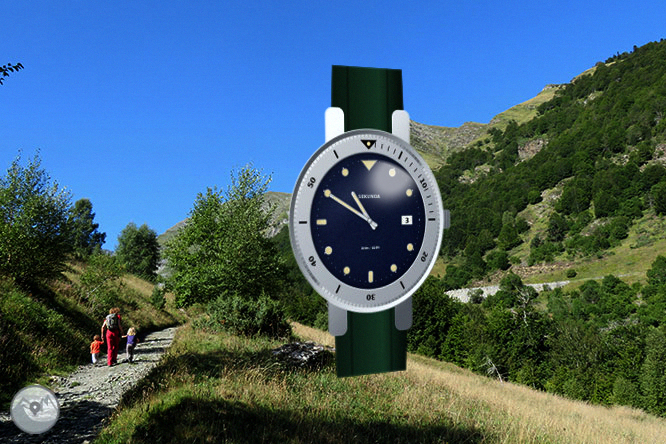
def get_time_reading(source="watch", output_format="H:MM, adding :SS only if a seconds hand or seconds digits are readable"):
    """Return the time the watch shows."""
10:50
